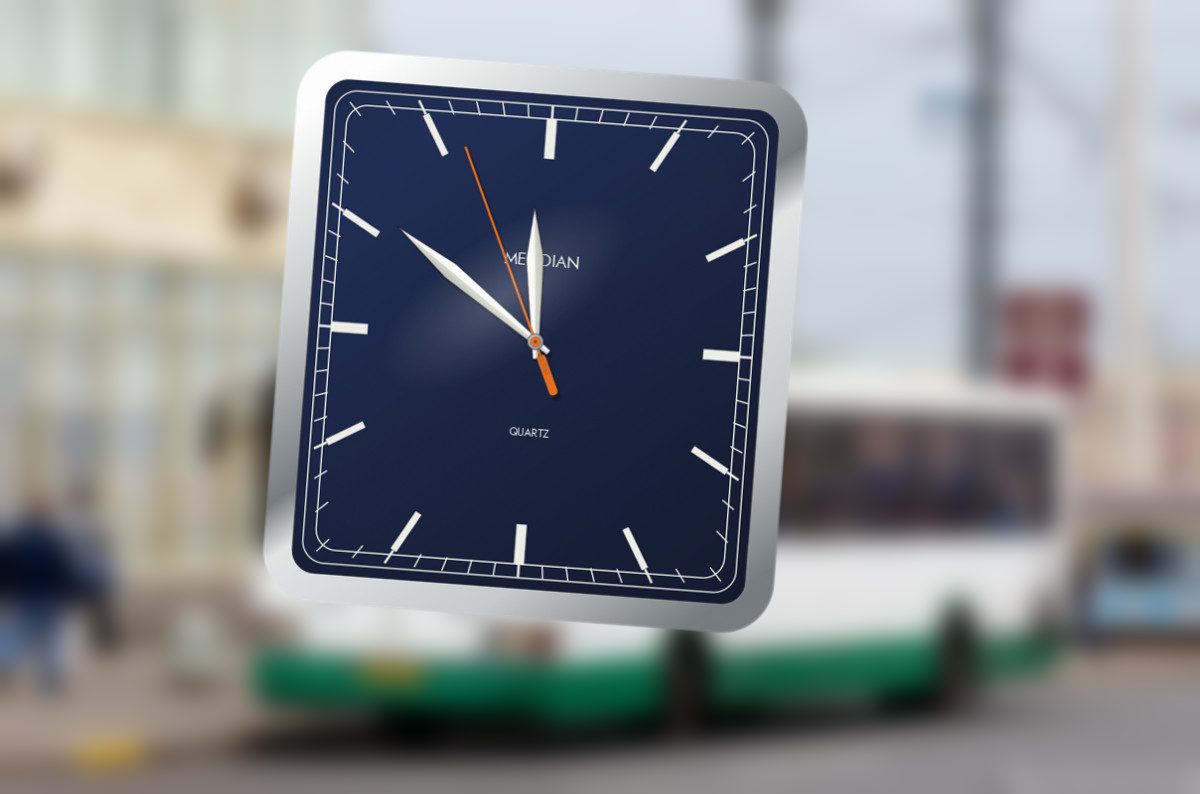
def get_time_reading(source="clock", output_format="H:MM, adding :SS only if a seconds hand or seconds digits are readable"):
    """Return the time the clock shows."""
11:50:56
